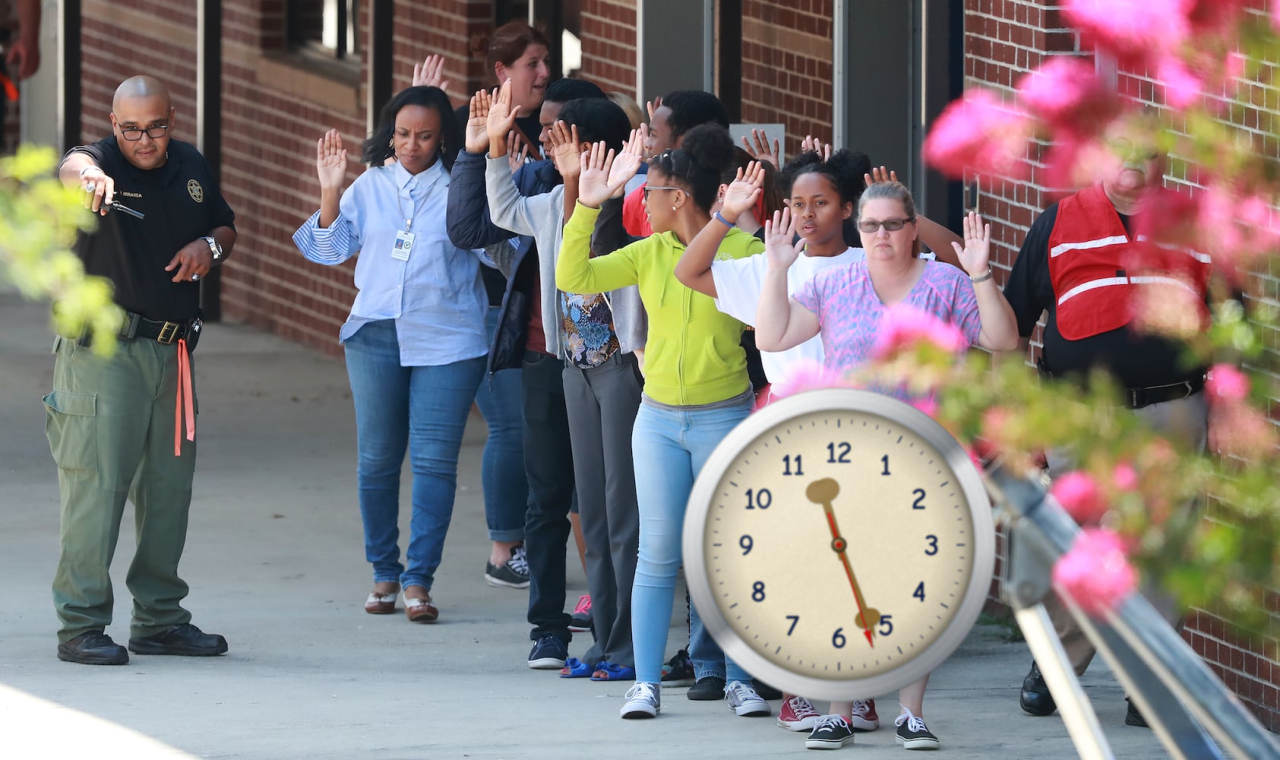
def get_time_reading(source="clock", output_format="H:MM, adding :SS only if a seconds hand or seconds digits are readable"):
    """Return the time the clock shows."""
11:26:27
